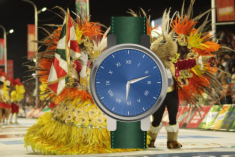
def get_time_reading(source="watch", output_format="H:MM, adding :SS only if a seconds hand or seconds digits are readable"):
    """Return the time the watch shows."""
6:12
